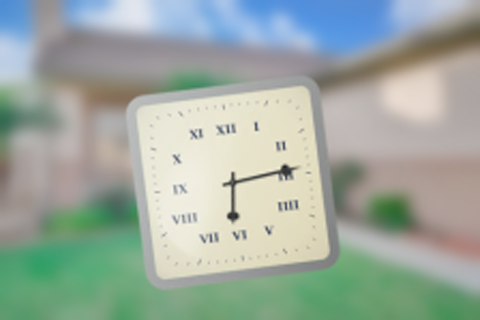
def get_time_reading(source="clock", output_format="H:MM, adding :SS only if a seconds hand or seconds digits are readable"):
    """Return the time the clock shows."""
6:14
